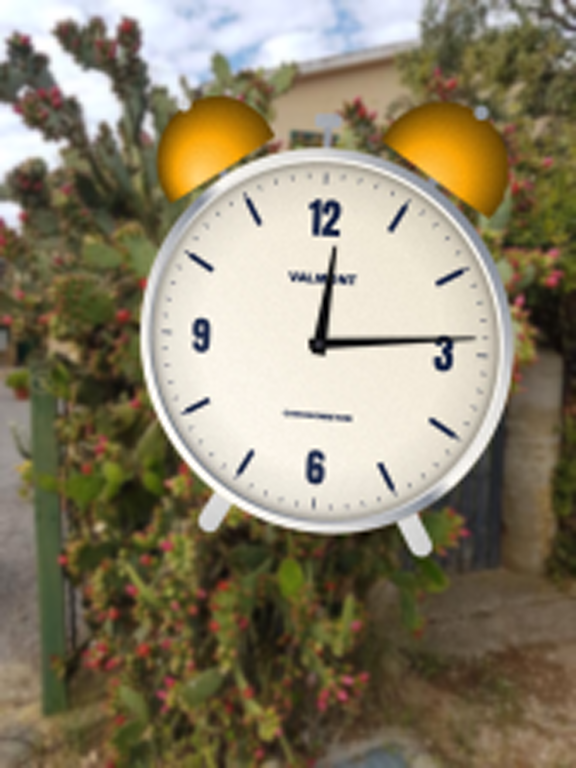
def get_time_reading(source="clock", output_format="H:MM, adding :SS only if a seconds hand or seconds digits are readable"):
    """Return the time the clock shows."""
12:14
